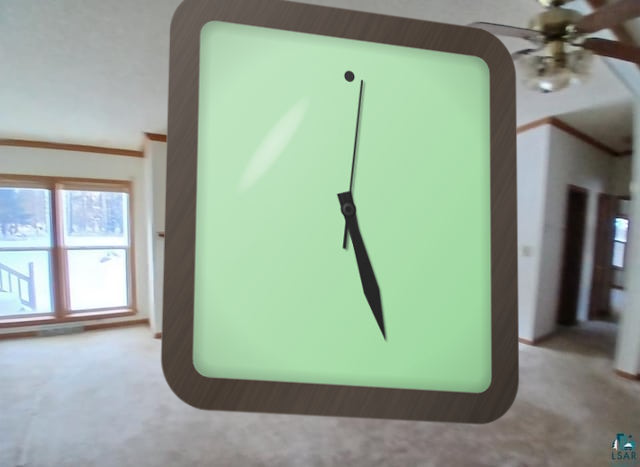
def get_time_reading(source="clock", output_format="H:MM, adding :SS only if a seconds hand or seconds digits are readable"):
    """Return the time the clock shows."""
5:27:01
